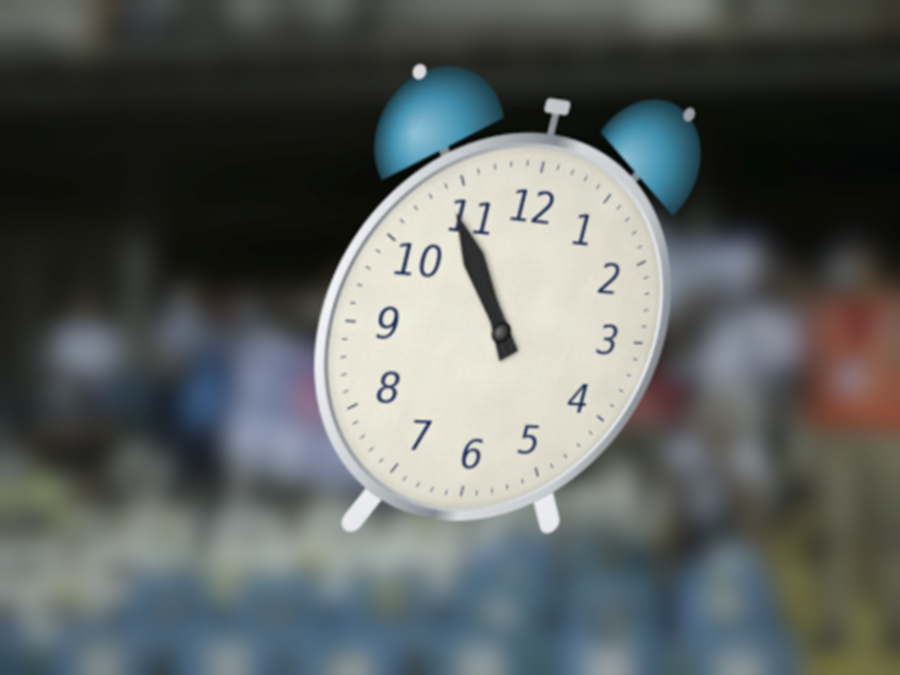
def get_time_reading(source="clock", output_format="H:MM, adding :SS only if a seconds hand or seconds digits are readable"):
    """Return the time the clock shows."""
10:54
